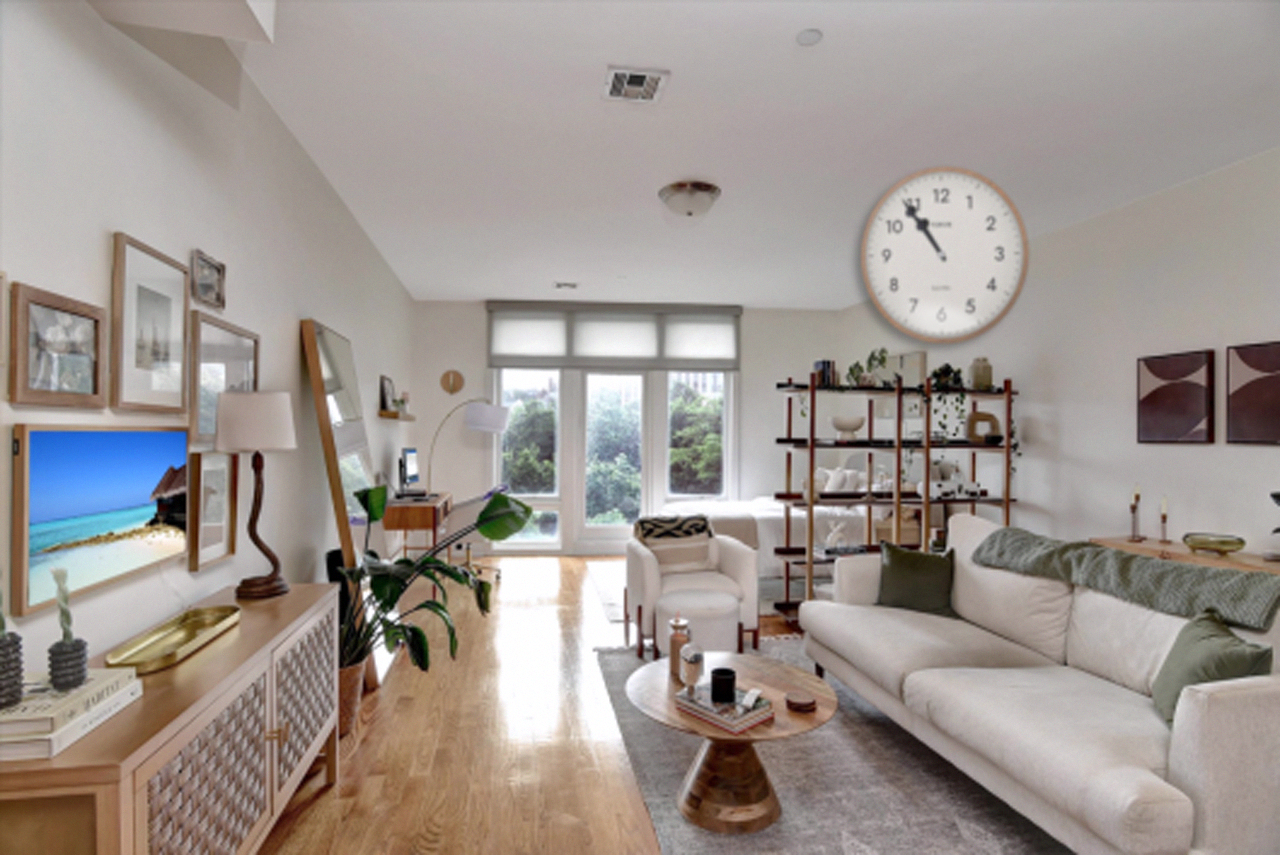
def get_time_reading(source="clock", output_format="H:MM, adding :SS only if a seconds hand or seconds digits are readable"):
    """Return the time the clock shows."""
10:54
